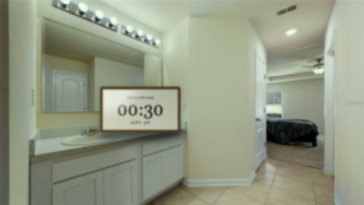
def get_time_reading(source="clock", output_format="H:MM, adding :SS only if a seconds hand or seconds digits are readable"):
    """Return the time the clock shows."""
0:30
